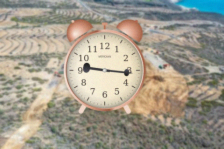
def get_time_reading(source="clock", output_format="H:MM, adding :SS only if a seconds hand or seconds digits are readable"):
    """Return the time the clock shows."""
9:16
